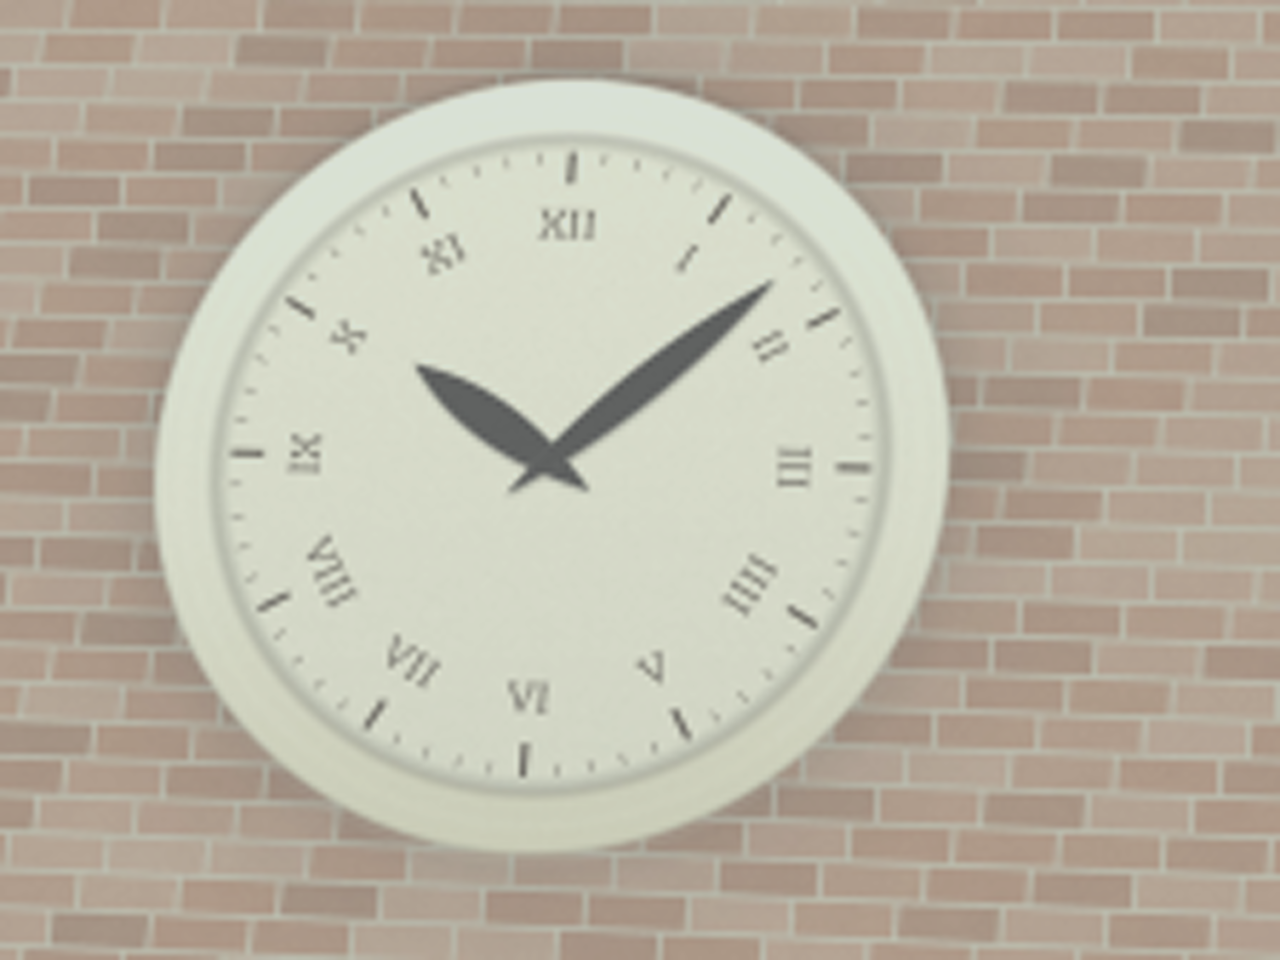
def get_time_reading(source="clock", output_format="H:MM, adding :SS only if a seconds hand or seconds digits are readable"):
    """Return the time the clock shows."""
10:08
